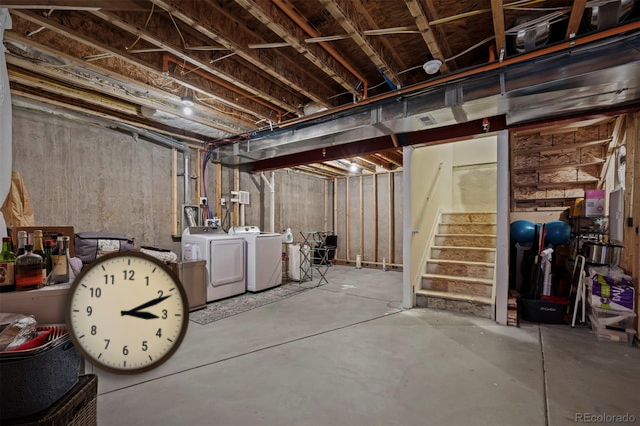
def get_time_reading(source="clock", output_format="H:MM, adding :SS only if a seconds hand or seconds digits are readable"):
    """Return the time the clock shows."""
3:11
